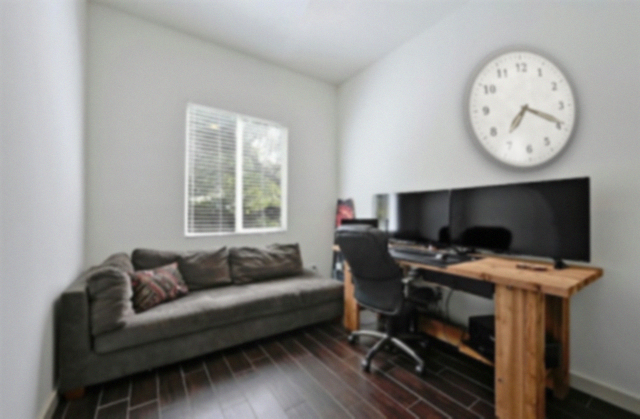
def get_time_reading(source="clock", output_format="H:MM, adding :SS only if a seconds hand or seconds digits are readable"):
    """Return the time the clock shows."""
7:19
